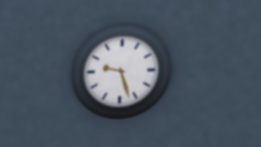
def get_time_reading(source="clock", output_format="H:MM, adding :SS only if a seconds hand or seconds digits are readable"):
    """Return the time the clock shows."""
9:27
